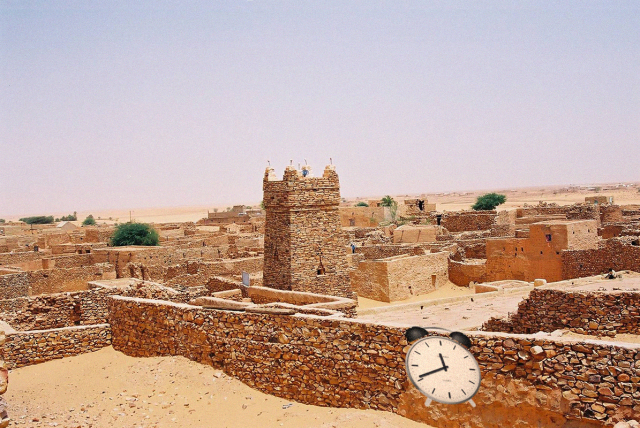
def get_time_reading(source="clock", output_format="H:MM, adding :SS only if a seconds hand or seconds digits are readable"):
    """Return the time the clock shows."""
11:41
